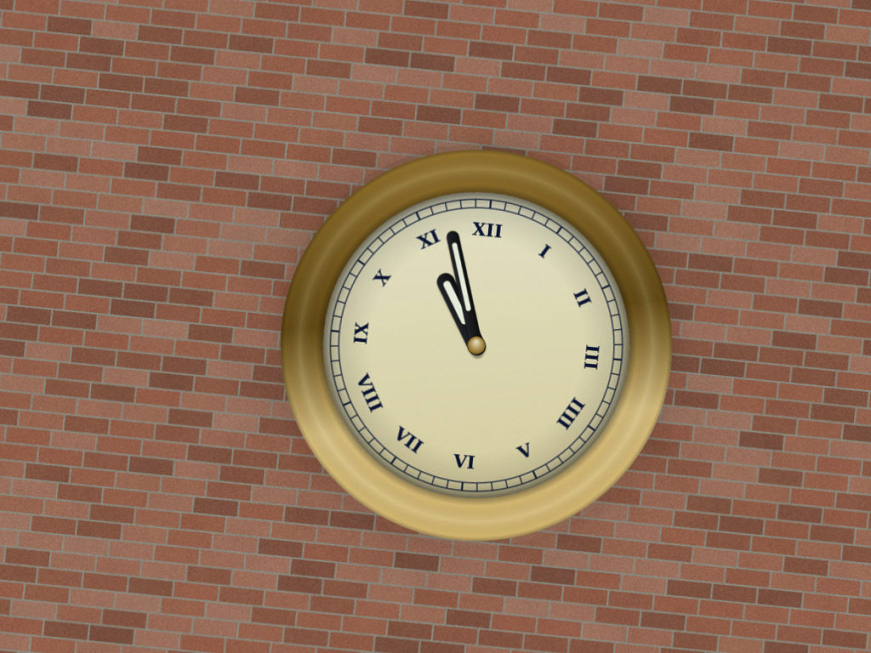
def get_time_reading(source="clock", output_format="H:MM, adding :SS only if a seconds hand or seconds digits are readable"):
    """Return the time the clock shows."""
10:57
